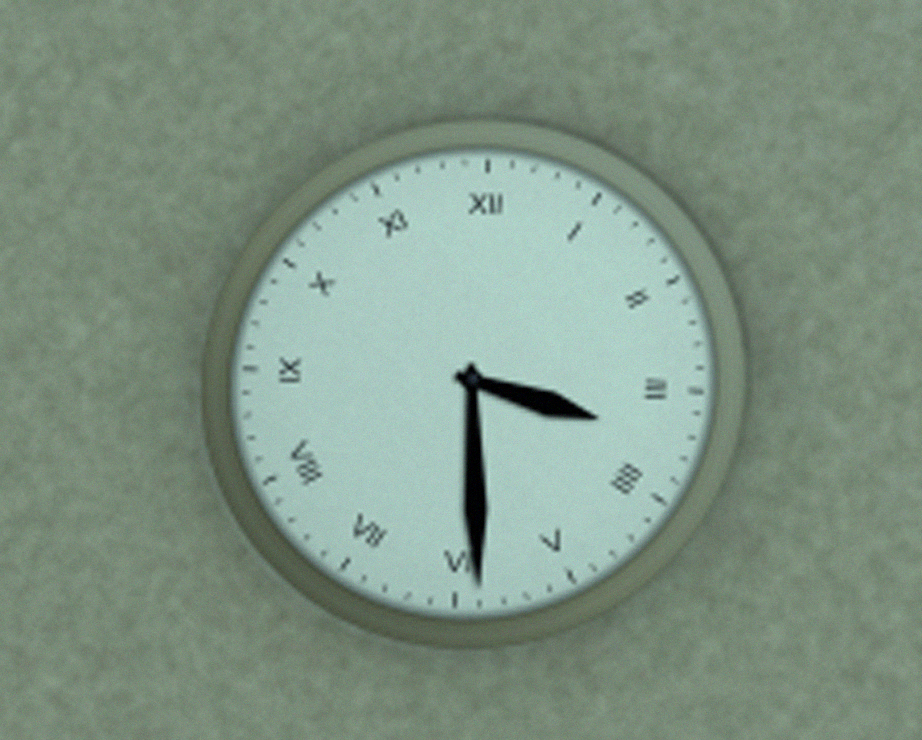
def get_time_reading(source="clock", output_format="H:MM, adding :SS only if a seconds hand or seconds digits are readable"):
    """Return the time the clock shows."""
3:29
